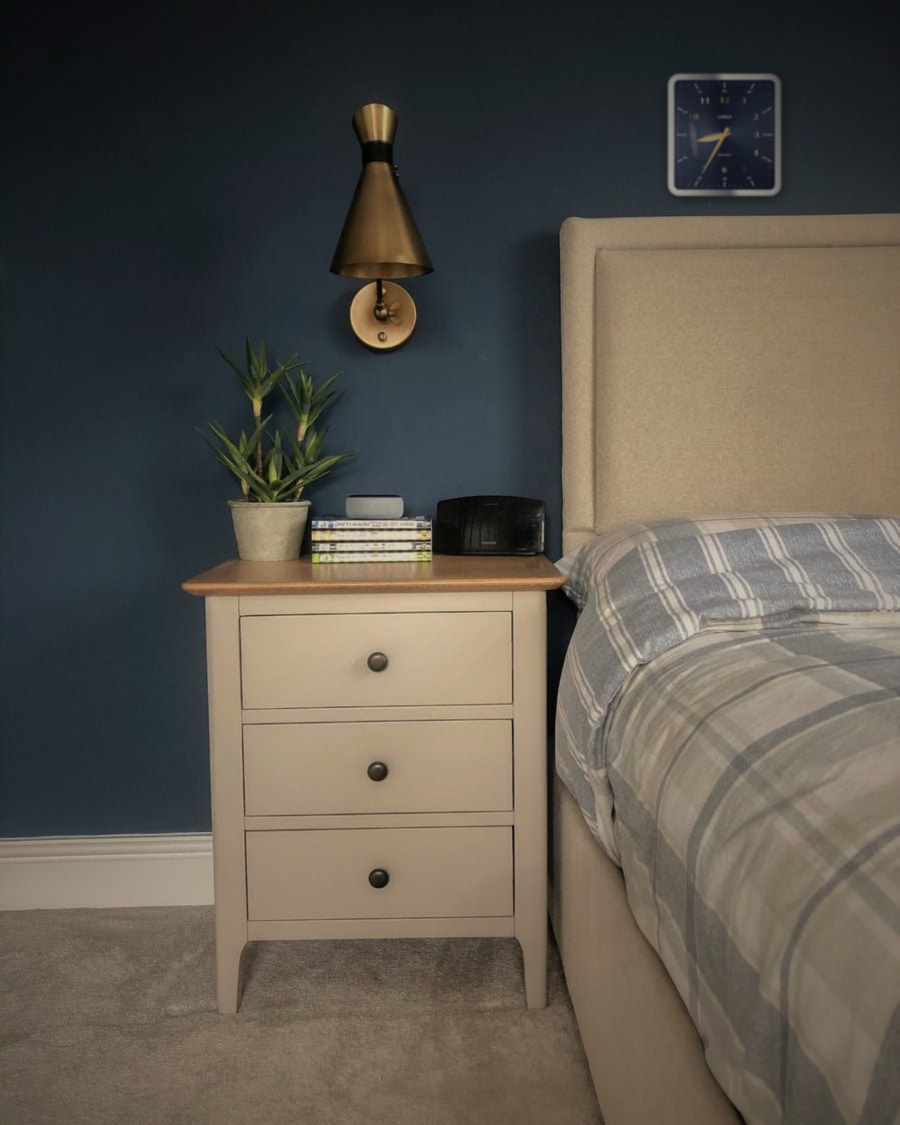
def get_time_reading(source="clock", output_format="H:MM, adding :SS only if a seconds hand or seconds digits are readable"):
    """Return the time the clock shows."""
8:35
